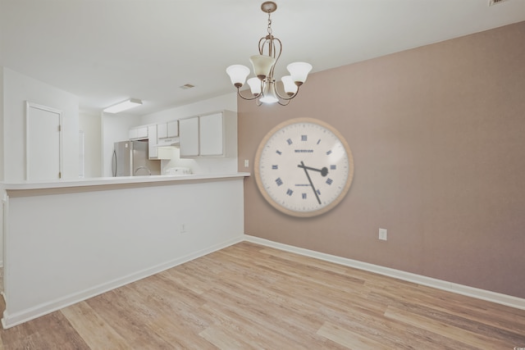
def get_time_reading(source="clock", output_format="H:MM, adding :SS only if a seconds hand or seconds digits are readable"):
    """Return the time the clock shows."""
3:26
